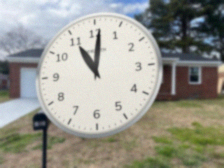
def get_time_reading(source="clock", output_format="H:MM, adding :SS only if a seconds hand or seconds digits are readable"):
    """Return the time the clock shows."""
11:01
